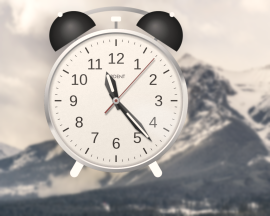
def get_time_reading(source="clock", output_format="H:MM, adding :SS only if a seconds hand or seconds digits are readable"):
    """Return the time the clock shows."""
11:23:07
